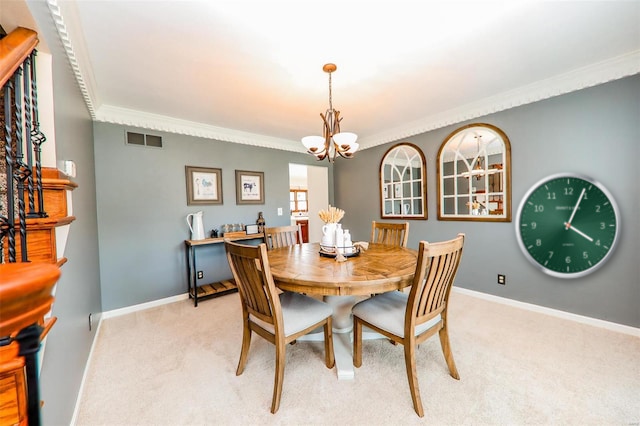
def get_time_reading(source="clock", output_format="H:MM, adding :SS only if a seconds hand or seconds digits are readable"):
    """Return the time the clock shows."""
4:04
